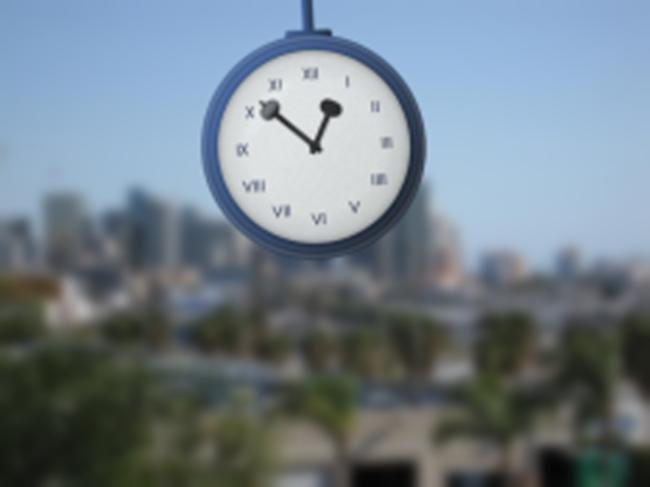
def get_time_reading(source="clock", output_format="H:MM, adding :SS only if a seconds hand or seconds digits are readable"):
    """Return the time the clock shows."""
12:52
